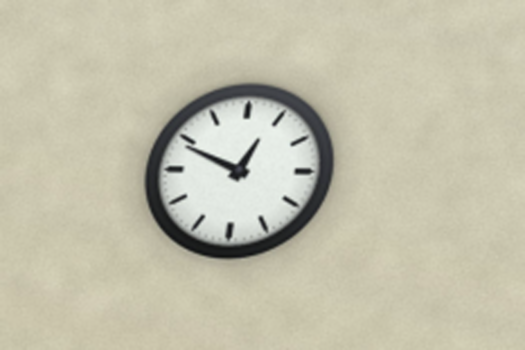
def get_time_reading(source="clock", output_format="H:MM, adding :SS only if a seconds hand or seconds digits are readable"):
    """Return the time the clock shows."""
12:49
